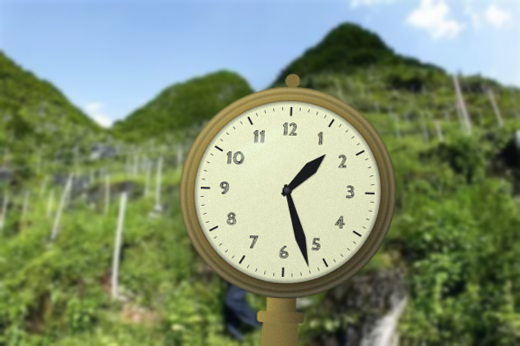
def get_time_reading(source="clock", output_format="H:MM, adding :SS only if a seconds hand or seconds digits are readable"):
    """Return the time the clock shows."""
1:27
